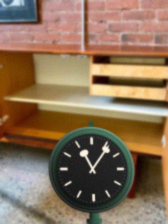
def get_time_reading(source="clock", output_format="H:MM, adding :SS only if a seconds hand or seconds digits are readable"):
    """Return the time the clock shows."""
11:06
